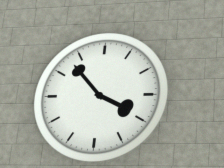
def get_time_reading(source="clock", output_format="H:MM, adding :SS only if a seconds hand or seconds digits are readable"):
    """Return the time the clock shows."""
3:53
